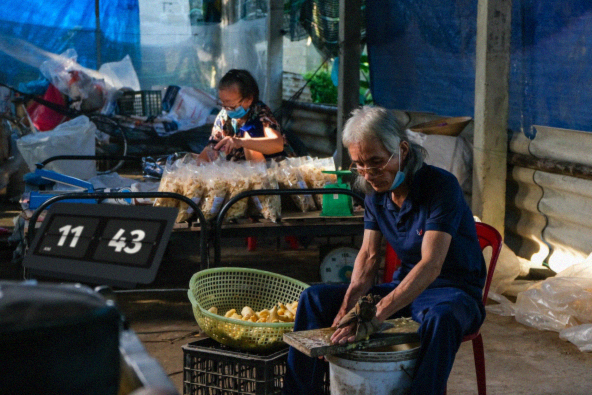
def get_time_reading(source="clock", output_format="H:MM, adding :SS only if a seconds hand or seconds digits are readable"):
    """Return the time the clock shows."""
11:43
